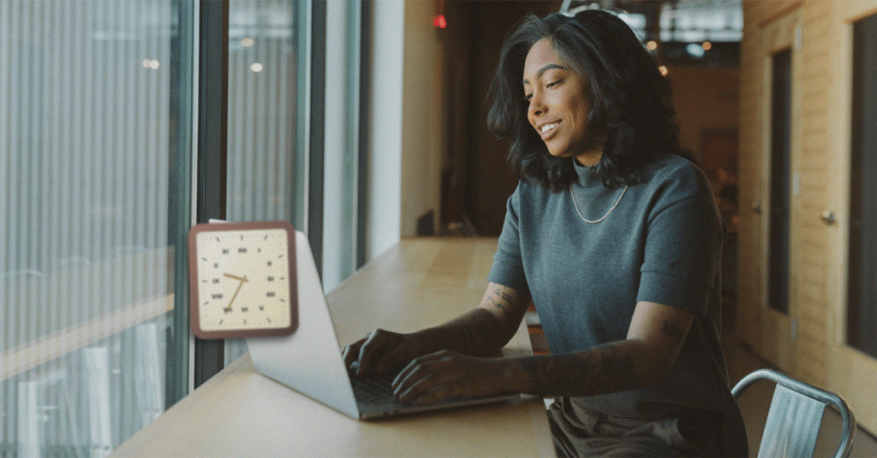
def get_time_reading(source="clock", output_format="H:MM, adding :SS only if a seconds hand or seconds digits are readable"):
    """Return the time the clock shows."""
9:35
